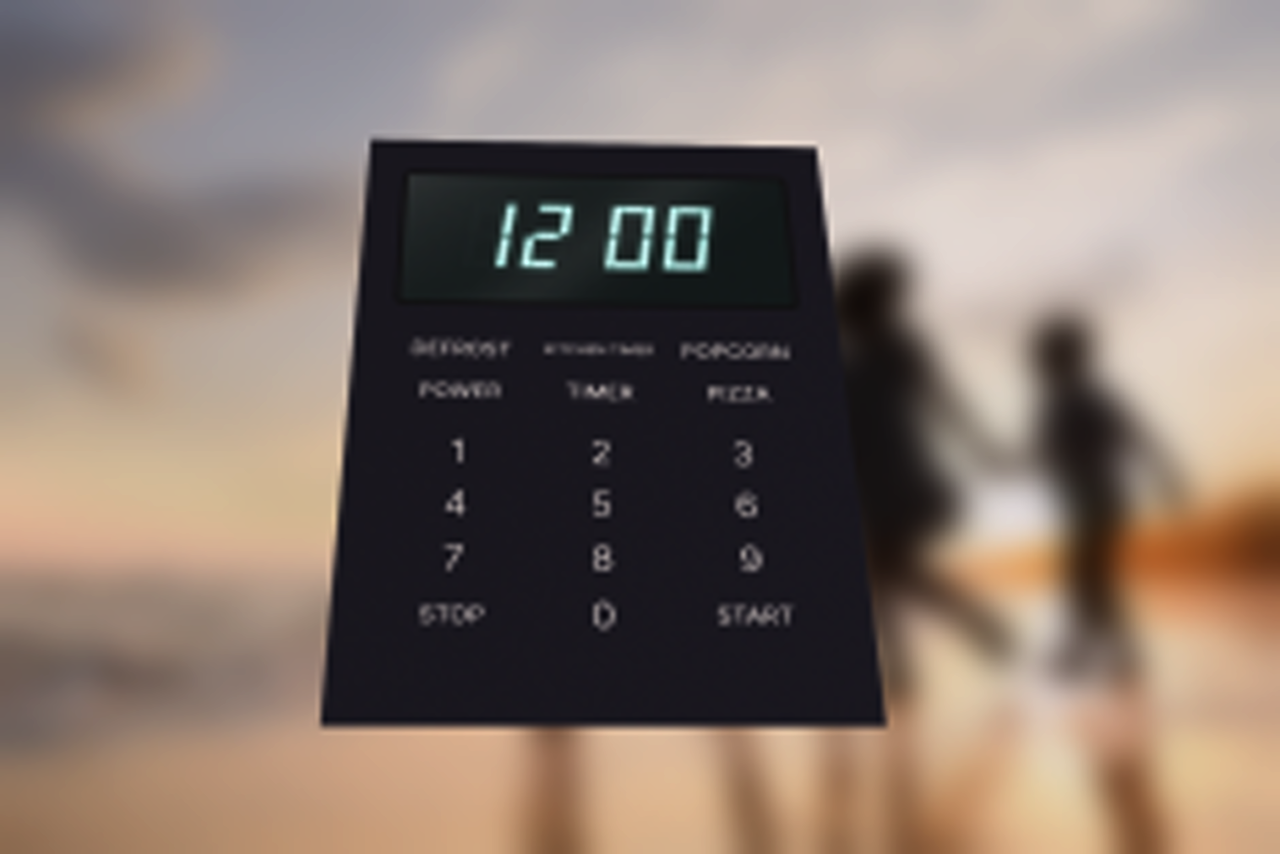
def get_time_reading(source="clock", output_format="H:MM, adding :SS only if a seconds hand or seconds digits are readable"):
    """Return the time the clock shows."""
12:00
